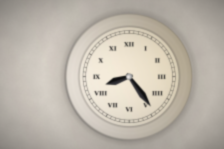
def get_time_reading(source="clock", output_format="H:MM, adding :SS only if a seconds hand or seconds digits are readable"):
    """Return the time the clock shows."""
8:24
